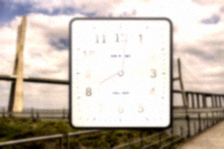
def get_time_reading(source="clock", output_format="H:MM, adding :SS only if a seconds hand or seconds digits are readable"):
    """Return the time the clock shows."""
8:01
